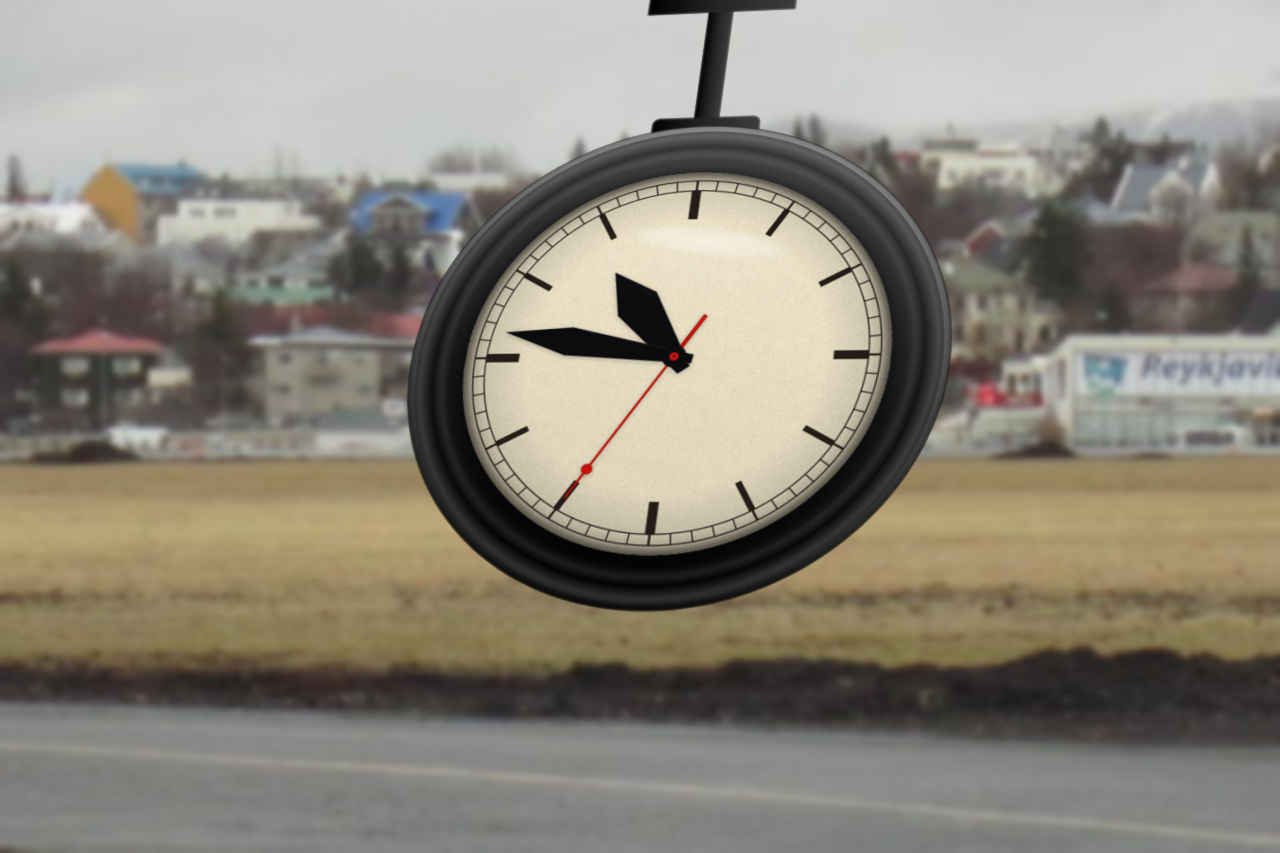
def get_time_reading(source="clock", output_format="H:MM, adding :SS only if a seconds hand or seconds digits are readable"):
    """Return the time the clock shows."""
10:46:35
